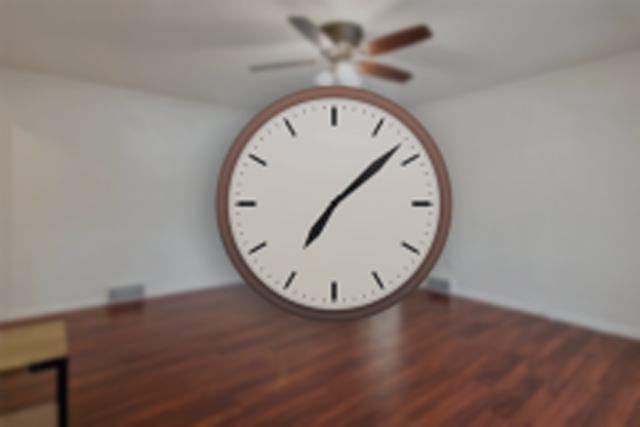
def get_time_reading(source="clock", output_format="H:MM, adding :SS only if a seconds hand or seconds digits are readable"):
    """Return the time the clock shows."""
7:08
